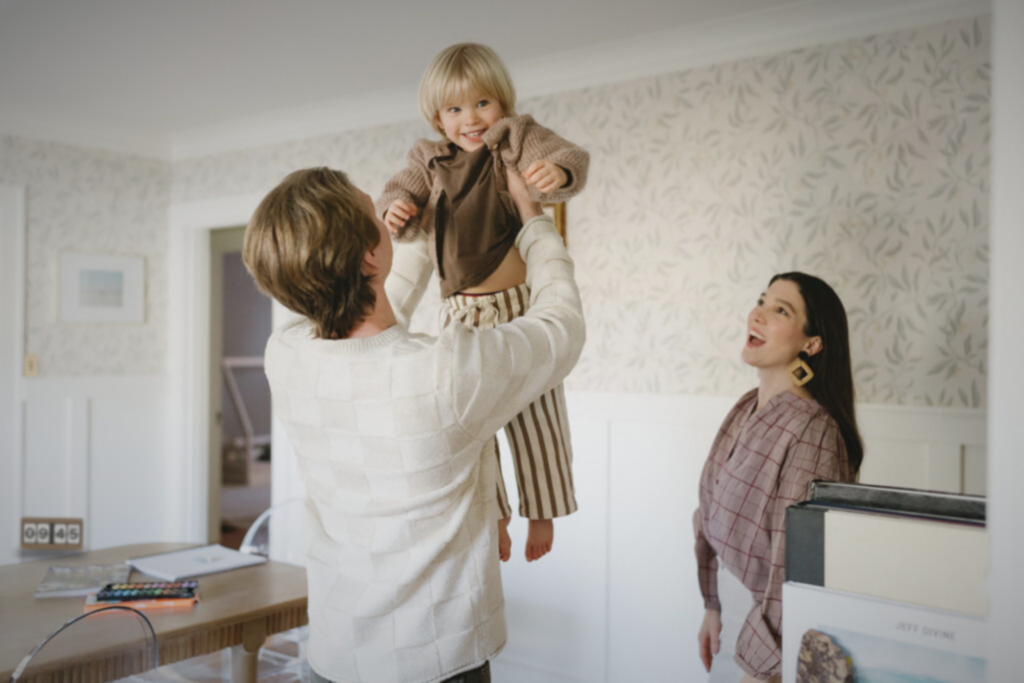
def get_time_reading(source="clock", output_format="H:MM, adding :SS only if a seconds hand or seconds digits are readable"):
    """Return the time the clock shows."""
9:45
